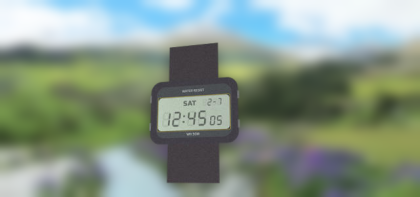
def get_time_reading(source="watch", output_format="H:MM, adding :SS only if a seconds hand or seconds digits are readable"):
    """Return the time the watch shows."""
12:45:05
